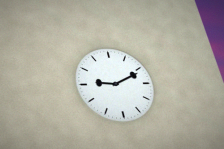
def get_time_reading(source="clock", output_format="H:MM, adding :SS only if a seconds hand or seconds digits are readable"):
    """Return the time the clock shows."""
9:11
